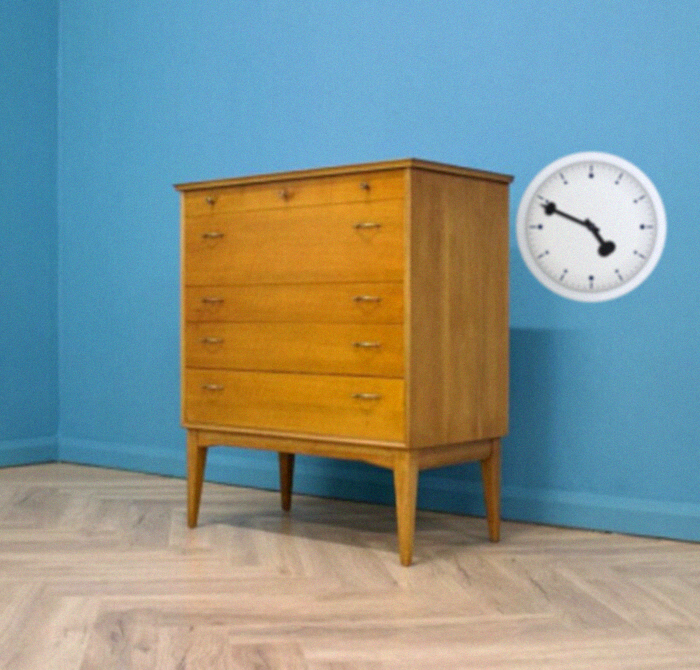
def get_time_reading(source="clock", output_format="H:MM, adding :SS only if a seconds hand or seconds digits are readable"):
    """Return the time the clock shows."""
4:49
